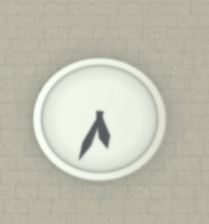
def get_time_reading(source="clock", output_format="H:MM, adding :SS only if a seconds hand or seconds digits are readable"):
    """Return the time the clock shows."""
5:34
